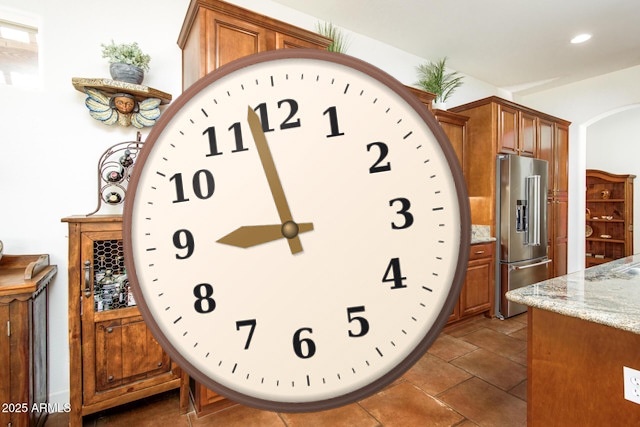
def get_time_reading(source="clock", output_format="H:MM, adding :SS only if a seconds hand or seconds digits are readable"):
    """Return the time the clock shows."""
8:58
